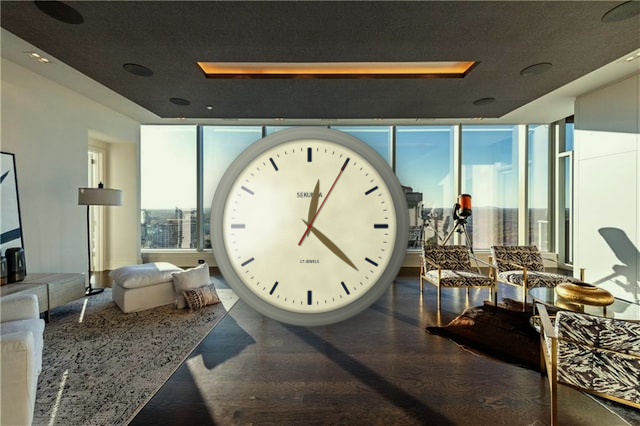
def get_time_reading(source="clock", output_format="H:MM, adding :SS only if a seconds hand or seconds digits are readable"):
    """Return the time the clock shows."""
12:22:05
